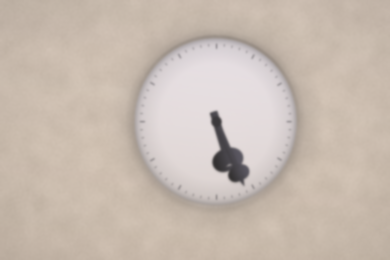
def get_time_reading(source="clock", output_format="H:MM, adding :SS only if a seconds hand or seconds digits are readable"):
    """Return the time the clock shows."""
5:26
